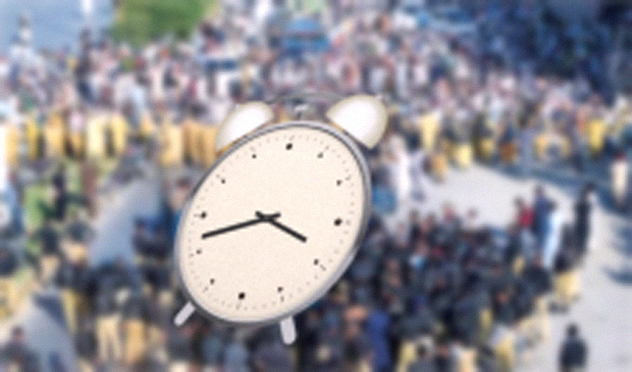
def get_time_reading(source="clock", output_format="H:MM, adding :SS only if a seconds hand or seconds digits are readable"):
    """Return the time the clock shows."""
3:42
